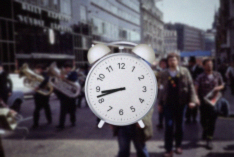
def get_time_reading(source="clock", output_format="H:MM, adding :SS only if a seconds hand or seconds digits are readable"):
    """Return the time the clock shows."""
8:42
